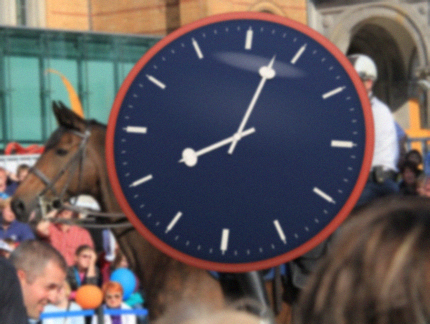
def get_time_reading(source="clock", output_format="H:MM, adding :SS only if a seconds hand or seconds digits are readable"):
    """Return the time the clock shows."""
8:03
